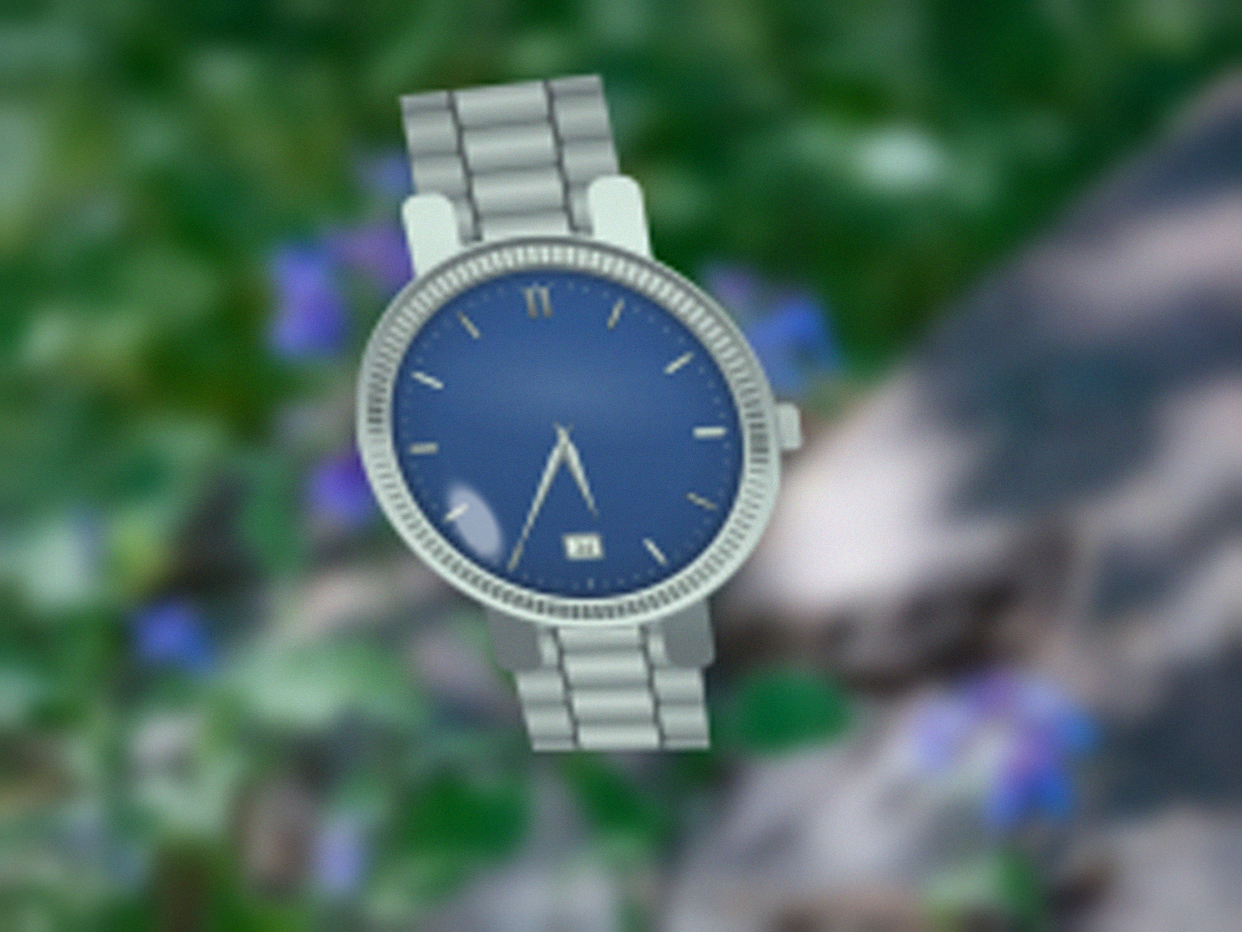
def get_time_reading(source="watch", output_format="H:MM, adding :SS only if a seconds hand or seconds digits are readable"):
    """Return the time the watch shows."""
5:35
